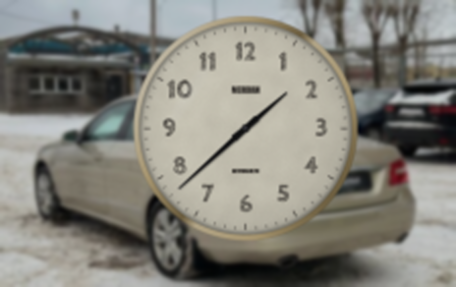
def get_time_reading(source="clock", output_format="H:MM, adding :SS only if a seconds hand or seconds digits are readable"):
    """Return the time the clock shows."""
1:38
